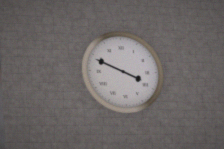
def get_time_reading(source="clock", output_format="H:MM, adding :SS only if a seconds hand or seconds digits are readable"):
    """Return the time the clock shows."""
3:49
